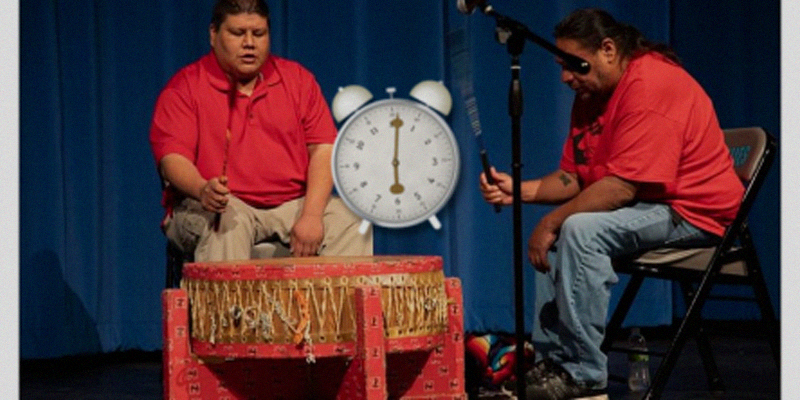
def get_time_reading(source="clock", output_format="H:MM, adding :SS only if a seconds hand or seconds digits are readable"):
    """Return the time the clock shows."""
6:01
